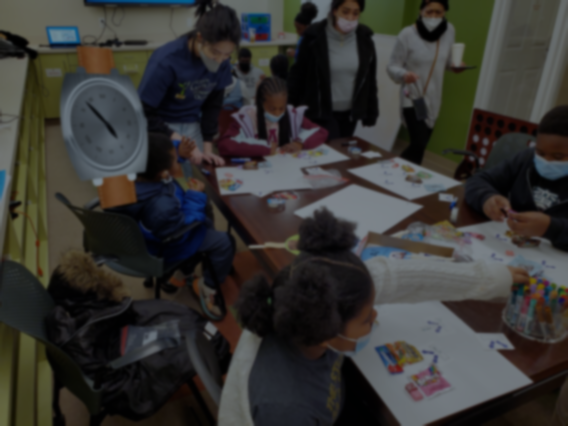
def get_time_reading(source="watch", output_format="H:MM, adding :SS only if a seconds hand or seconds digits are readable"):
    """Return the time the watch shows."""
4:53
